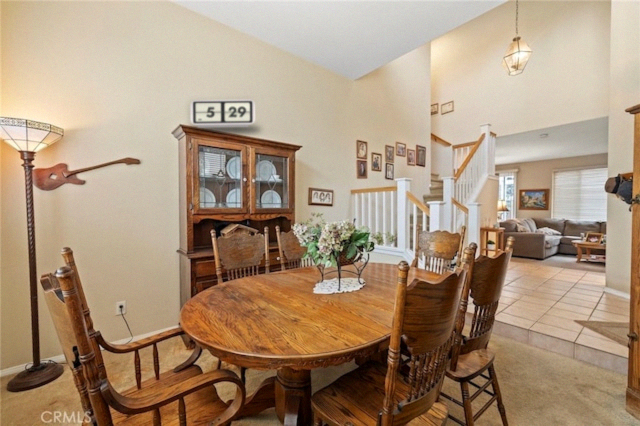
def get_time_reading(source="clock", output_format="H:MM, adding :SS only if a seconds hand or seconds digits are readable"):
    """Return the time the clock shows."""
5:29
